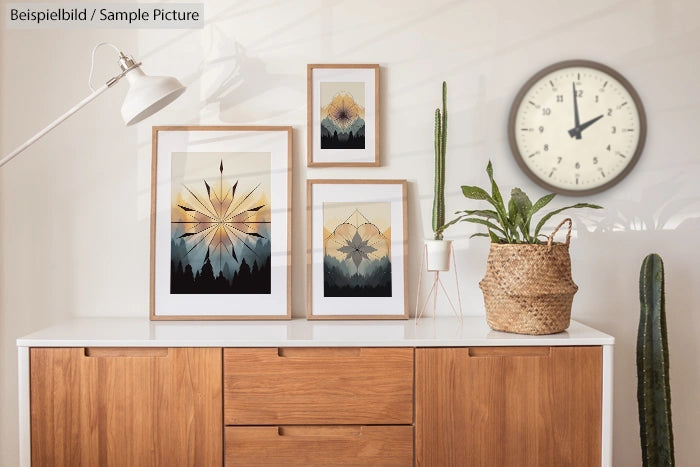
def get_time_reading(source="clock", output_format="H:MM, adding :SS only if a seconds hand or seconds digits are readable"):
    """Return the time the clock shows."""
1:59
